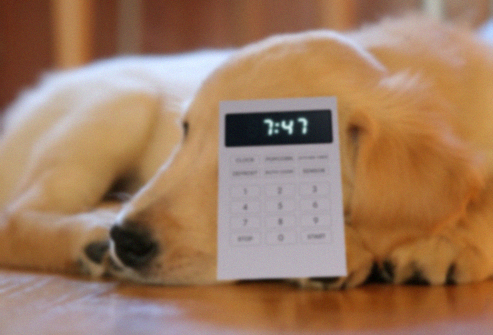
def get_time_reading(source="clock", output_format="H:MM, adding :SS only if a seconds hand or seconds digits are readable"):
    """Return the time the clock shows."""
7:47
